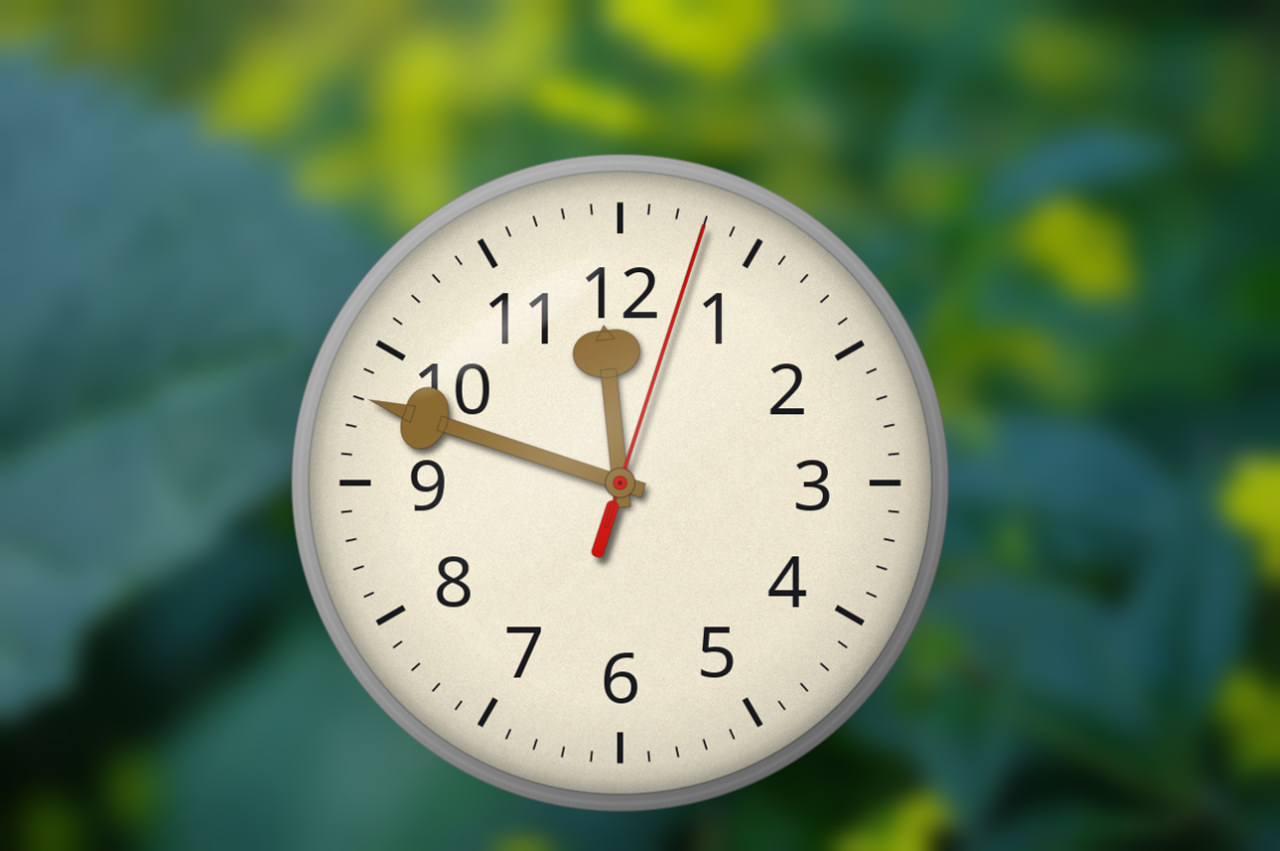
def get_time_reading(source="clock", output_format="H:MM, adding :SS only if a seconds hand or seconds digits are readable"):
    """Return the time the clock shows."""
11:48:03
